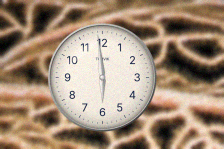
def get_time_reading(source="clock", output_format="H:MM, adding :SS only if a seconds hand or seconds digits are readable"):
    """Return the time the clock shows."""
5:59
